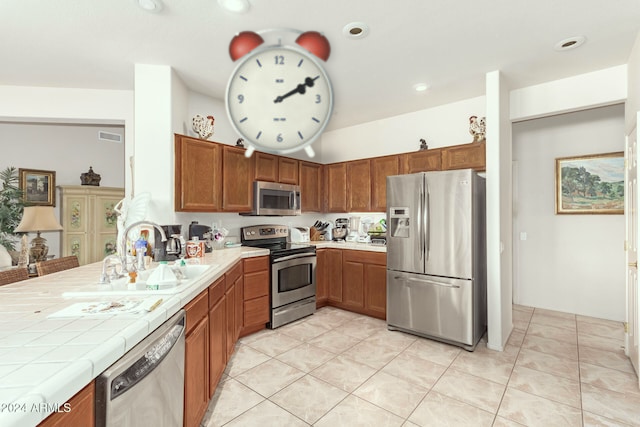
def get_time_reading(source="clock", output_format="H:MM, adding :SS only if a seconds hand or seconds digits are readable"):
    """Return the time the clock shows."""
2:10
